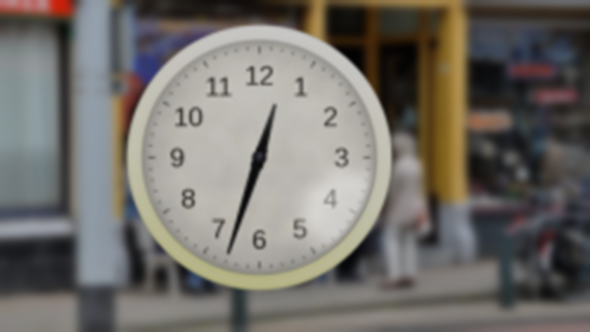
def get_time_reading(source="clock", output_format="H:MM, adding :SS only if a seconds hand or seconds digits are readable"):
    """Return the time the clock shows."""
12:33
